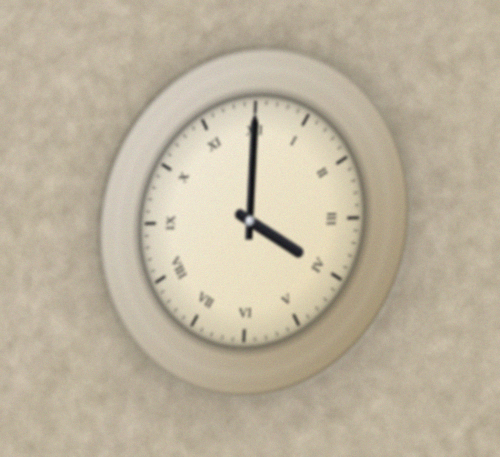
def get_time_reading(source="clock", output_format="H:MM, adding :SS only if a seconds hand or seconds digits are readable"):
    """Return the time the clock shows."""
4:00
